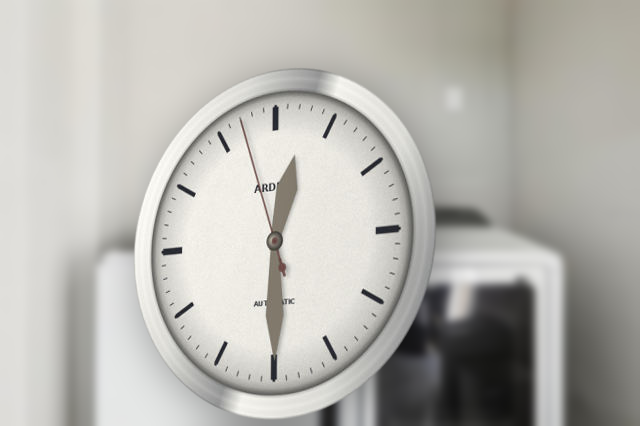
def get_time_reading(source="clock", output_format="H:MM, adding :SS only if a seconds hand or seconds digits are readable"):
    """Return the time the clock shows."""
12:29:57
